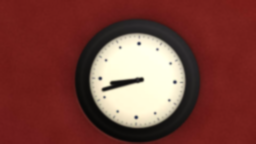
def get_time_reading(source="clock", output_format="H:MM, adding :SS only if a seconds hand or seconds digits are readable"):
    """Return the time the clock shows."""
8:42
